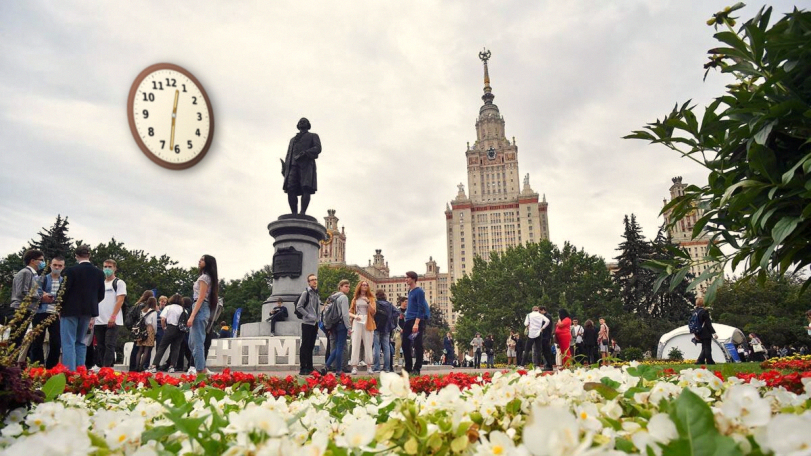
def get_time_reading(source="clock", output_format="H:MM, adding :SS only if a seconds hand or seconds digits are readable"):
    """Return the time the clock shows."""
12:32
